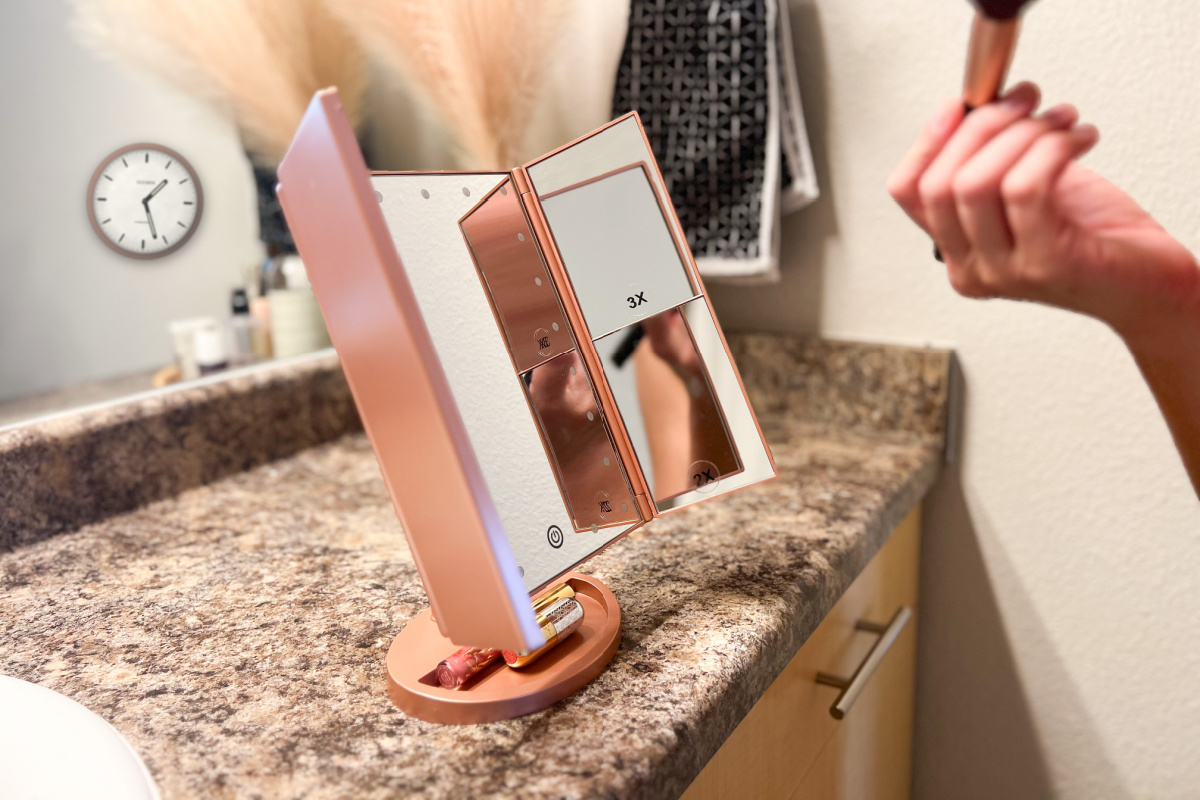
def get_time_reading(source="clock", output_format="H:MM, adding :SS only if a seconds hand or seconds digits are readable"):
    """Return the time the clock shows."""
1:27
